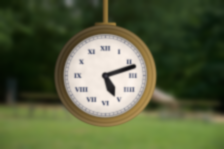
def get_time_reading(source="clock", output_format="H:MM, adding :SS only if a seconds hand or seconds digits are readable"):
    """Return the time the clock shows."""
5:12
